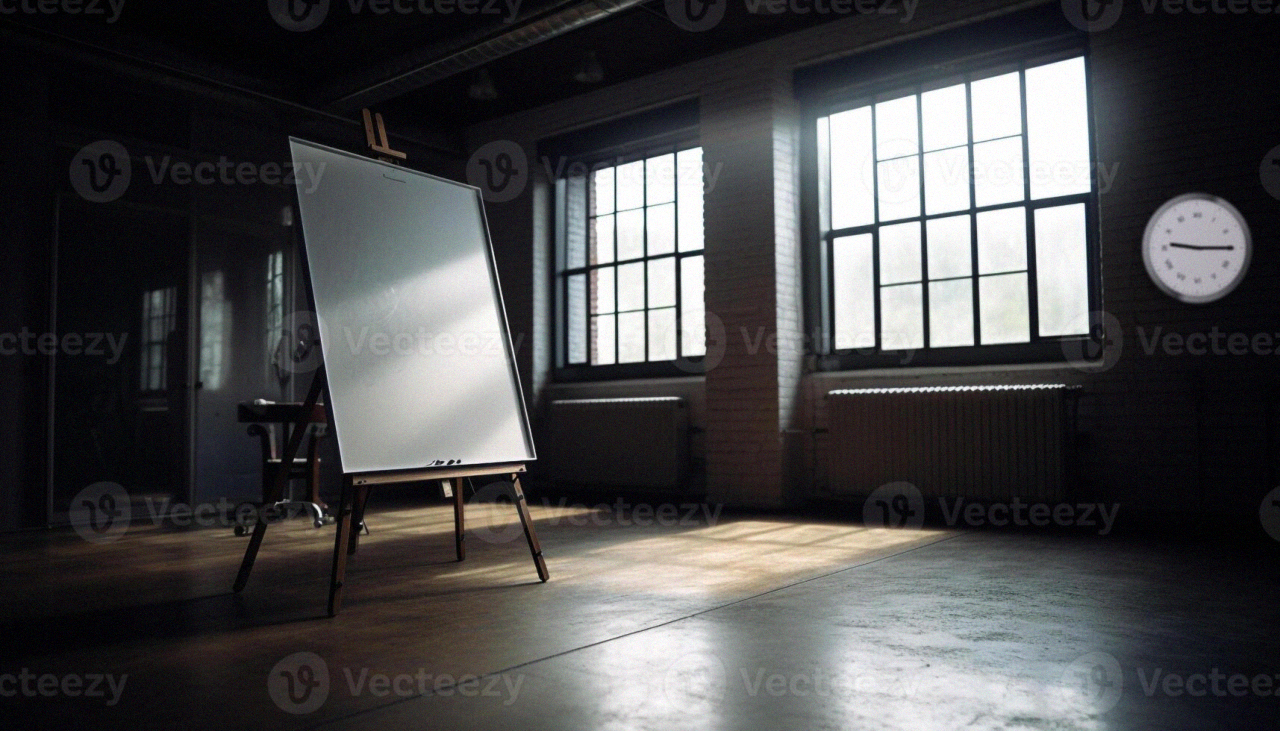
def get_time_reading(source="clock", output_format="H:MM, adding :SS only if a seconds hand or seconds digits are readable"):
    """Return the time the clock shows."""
9:15
